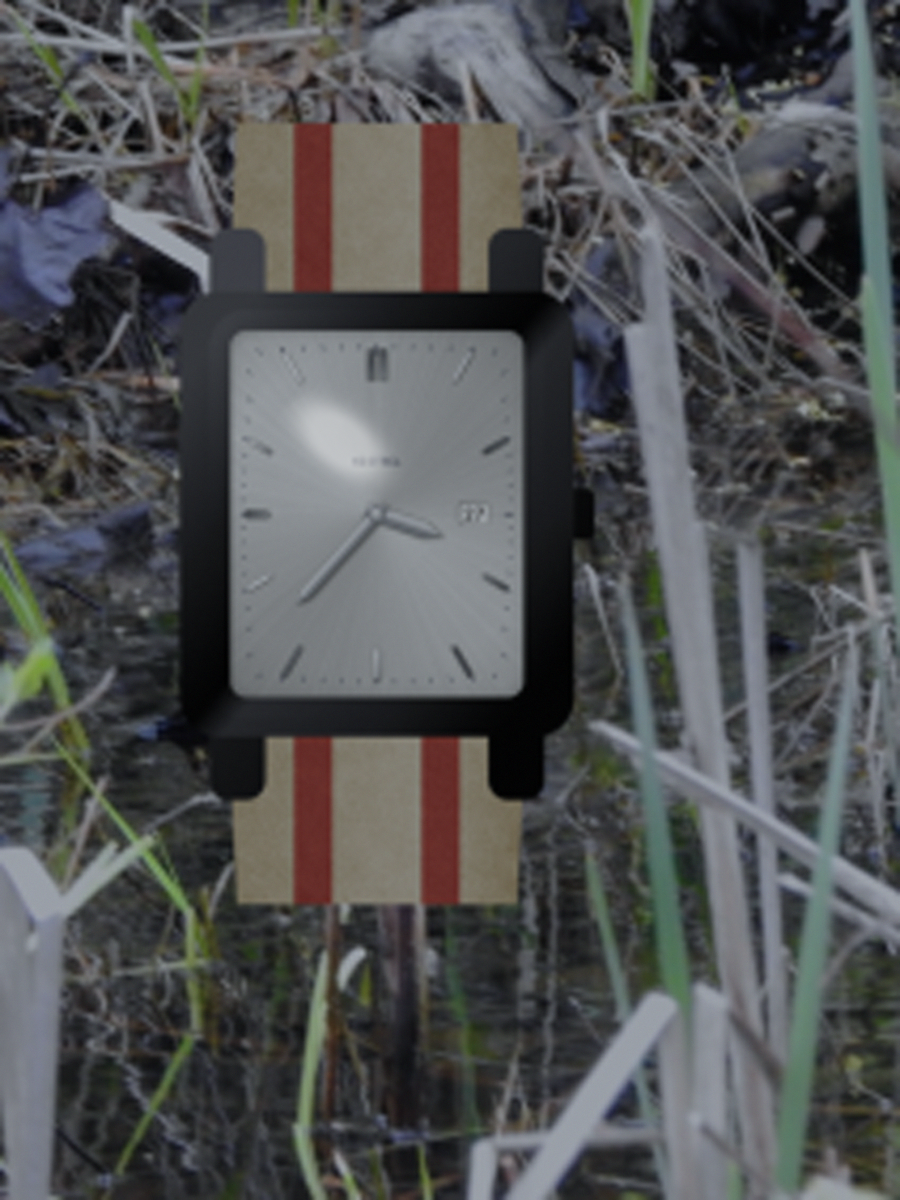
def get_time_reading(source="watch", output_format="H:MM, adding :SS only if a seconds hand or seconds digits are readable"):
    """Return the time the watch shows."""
3:37
